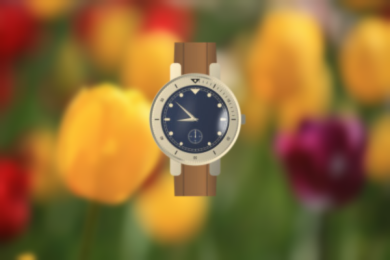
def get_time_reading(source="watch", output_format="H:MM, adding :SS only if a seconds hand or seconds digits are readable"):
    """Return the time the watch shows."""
8:52
